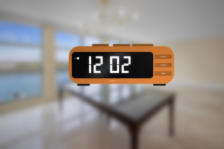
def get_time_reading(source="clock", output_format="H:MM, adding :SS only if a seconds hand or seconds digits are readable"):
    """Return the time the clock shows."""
12:02
